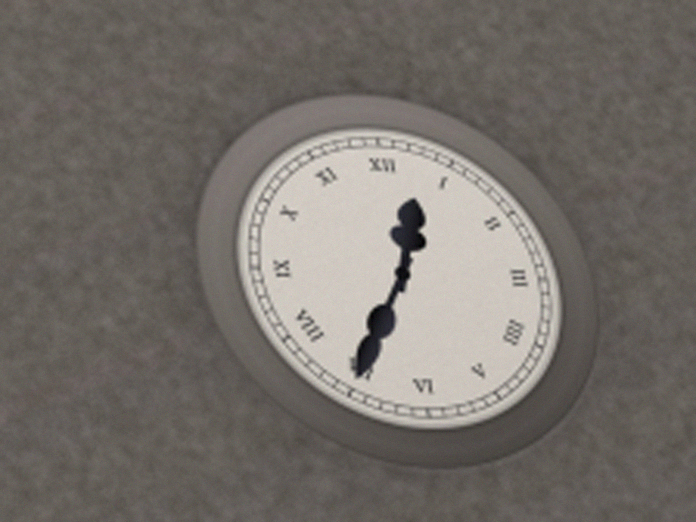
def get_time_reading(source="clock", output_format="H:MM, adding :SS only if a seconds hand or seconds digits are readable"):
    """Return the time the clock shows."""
12:35
